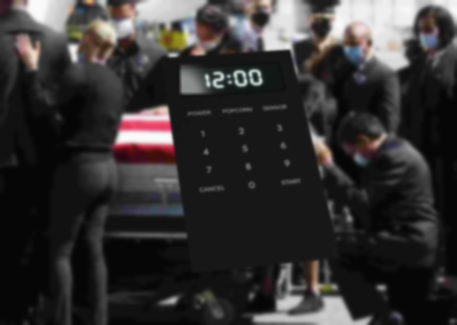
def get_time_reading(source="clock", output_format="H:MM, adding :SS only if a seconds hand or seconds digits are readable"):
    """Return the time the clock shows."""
12:00
